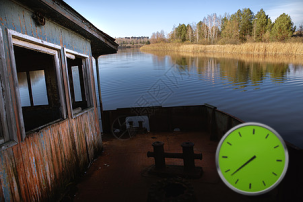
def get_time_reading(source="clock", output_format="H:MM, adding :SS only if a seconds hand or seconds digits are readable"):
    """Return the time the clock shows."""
7:38
